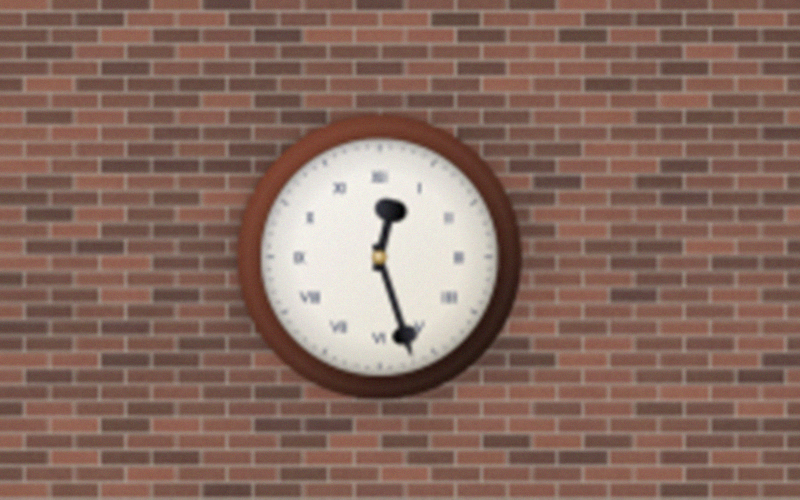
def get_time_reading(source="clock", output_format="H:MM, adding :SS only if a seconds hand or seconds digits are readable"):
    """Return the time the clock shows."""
12:27
